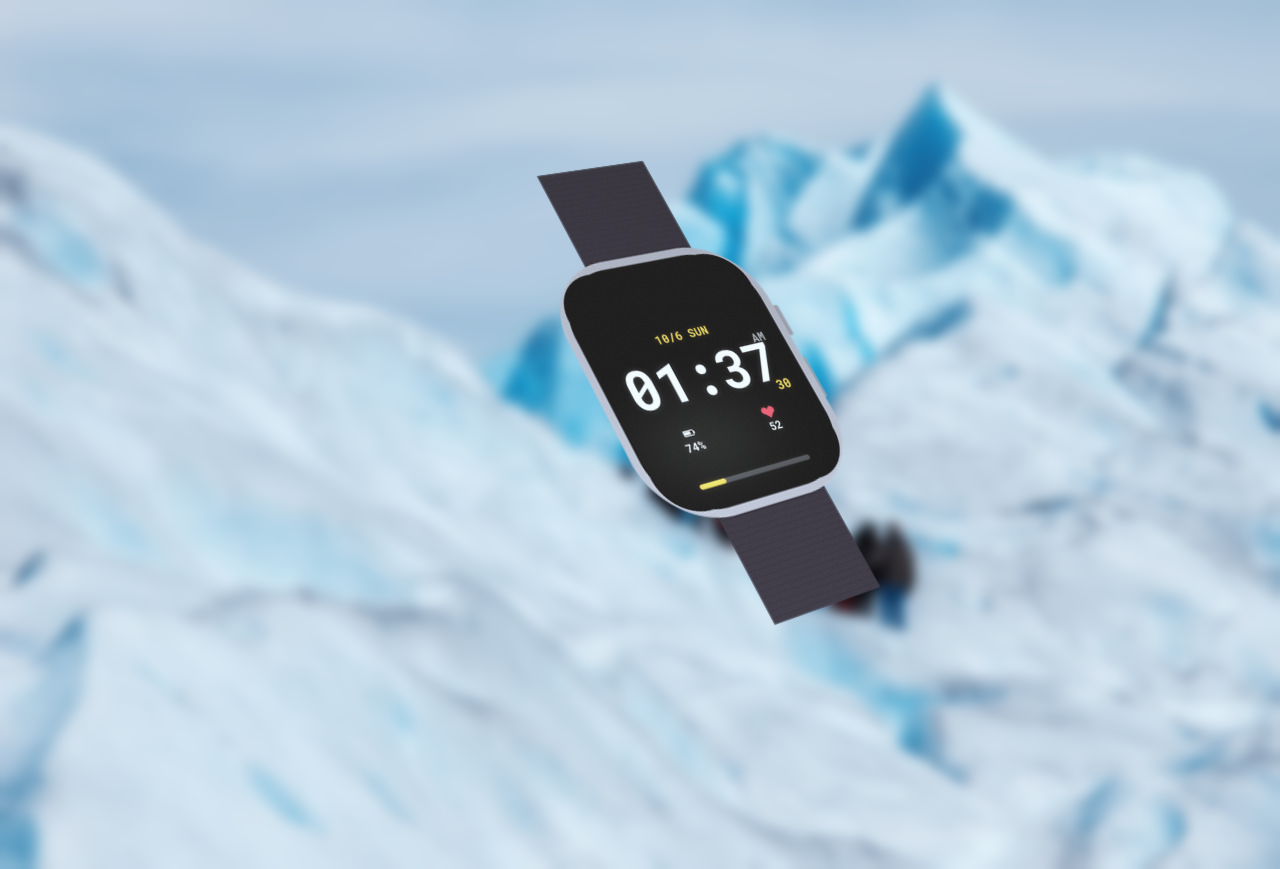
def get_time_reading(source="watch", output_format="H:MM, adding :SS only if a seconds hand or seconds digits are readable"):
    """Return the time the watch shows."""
1:37:30
